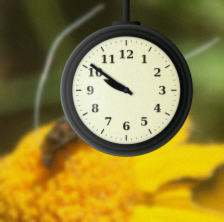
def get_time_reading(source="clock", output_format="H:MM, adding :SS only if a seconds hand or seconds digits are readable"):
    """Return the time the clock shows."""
9:51
